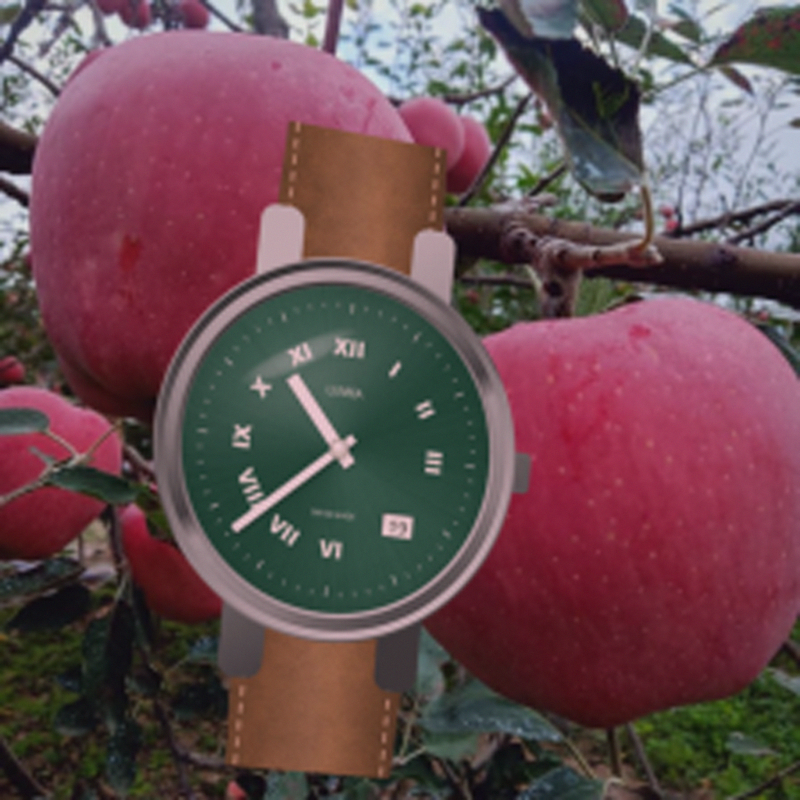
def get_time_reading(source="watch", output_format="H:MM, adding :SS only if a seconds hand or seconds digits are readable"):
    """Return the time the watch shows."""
10:38
